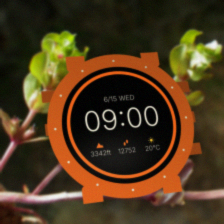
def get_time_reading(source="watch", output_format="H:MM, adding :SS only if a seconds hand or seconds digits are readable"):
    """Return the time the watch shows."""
9:00
